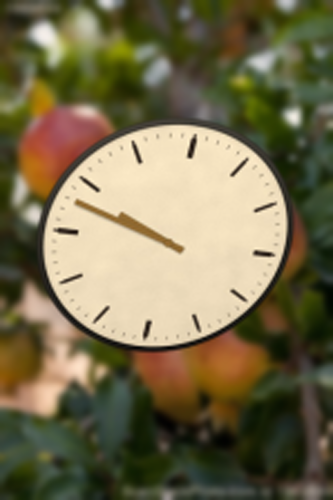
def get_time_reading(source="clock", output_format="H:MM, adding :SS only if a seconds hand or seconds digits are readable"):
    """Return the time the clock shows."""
9:48
